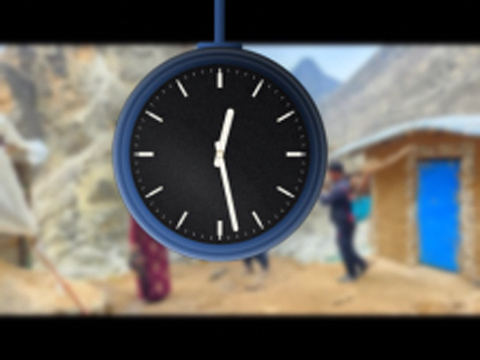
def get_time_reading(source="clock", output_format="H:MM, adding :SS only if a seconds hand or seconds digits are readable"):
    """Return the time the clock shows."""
12:28
